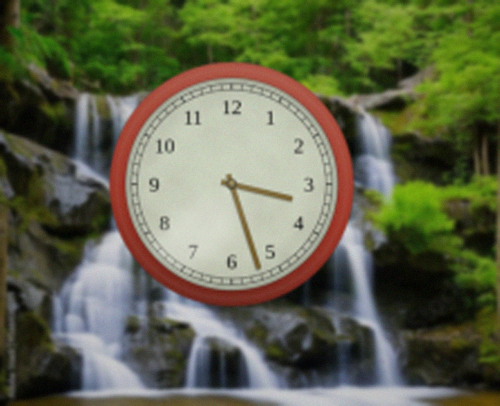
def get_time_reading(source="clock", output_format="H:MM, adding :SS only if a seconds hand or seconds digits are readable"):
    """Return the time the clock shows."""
3:27
